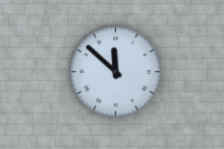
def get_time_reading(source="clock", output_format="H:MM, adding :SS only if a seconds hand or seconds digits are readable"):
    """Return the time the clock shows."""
11:52
